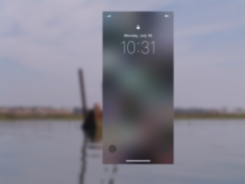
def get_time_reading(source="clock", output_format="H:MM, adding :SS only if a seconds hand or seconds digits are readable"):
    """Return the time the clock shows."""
10:31
